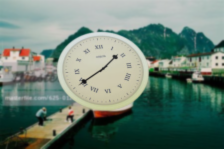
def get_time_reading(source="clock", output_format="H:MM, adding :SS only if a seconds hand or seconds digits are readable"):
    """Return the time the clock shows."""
1:40
